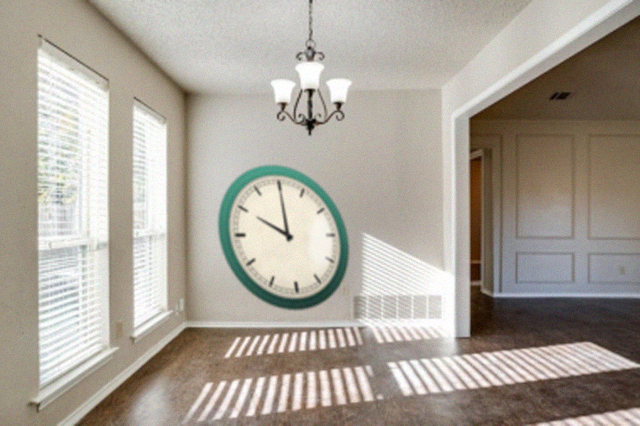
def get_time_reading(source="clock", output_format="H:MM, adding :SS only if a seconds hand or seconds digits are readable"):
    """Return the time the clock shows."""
10:00
